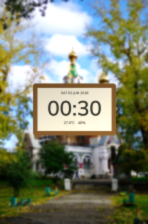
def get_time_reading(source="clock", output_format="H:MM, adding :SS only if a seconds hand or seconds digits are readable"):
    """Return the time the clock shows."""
0:30
